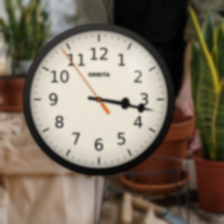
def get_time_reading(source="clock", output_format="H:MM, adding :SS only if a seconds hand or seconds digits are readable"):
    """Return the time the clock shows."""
3:16:54
